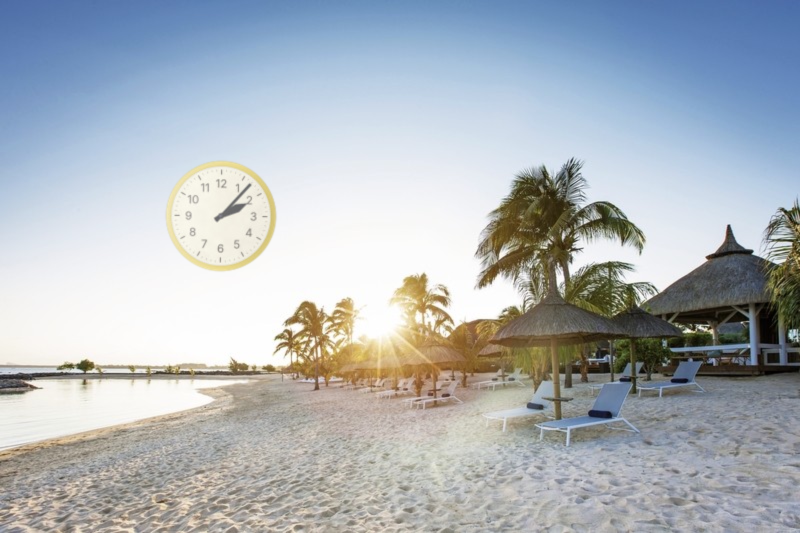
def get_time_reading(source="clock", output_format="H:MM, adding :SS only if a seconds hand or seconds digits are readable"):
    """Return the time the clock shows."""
2:07
